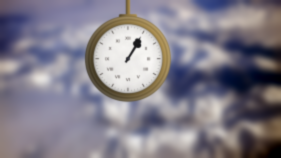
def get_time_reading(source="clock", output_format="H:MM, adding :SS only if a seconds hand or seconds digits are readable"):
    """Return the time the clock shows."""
1:05
